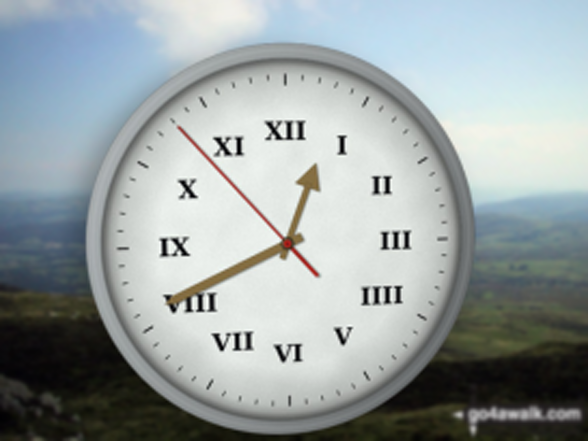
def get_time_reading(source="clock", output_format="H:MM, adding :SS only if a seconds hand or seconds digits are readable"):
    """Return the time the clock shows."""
12:40:53
